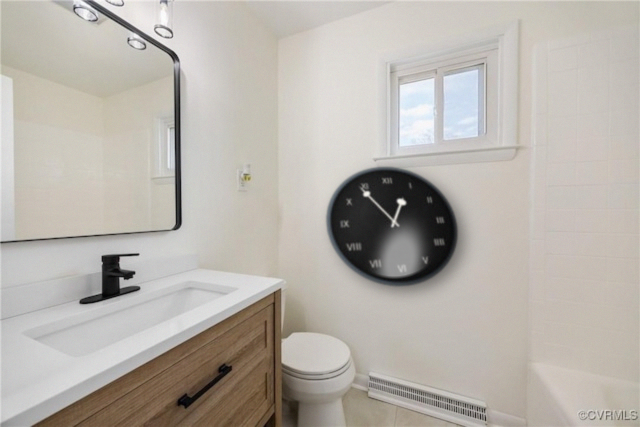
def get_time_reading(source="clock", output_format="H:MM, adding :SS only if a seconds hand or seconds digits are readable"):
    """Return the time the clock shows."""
12:54
